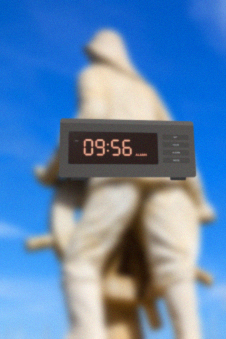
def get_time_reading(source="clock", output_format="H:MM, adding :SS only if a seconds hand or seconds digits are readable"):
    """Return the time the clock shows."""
9:56
